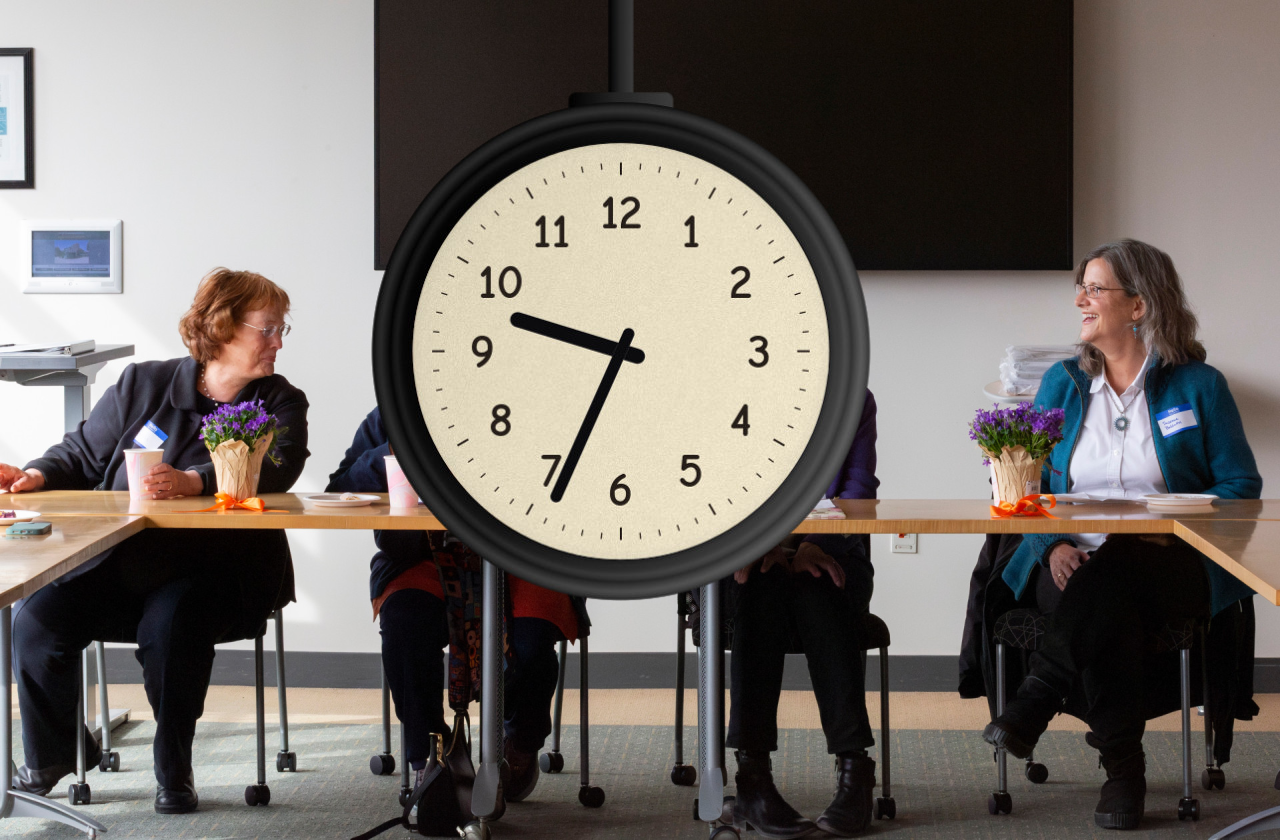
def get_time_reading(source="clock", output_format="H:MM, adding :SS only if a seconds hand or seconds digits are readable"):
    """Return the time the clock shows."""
9:34
